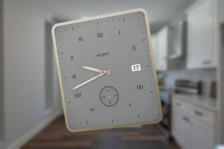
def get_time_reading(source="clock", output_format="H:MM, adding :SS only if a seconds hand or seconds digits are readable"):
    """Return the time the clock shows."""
9:42
